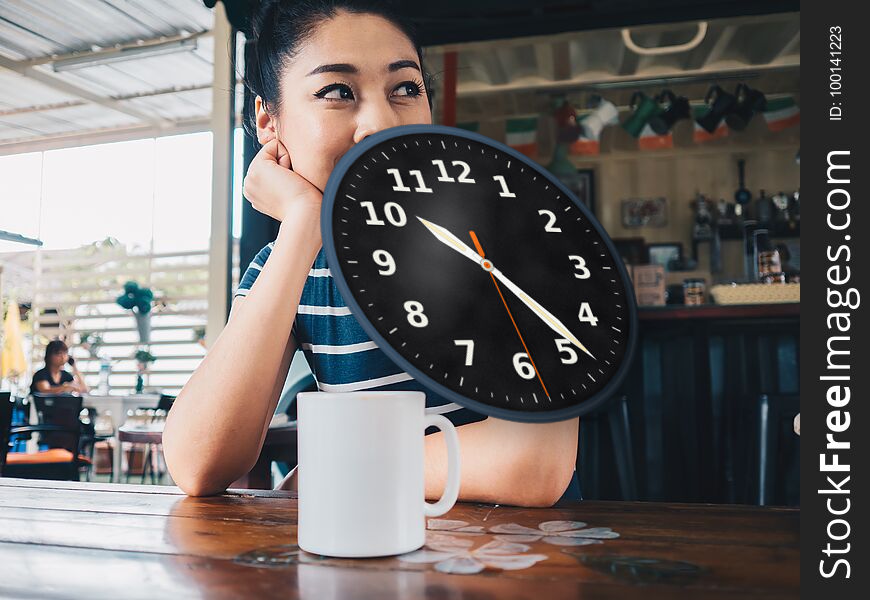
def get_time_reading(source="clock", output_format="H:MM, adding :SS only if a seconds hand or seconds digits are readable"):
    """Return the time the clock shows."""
10:23:29
